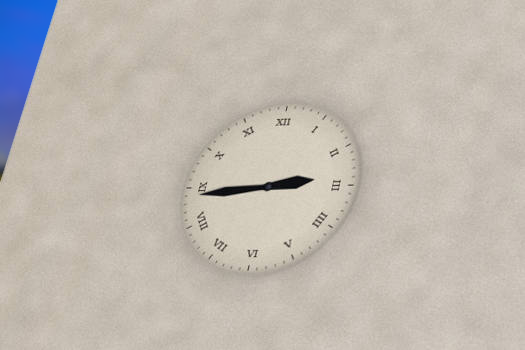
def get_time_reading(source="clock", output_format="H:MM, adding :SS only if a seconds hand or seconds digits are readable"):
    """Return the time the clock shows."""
2:44
